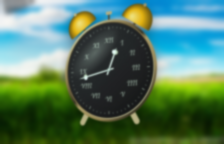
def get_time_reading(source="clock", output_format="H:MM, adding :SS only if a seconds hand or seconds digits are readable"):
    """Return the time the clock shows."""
12:43
